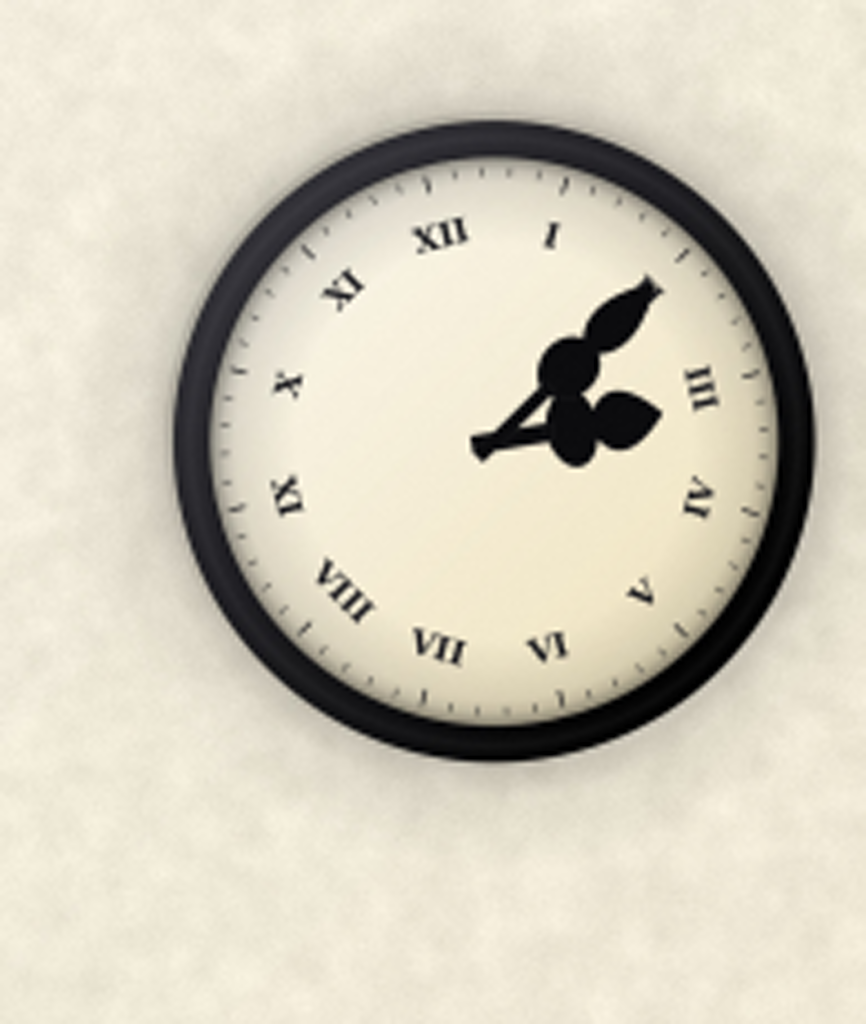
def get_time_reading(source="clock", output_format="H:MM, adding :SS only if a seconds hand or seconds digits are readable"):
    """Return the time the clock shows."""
3:10
